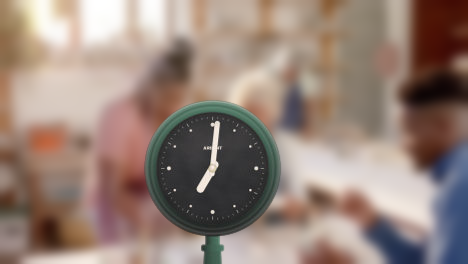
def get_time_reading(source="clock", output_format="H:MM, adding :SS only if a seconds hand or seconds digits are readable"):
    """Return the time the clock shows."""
7:01
